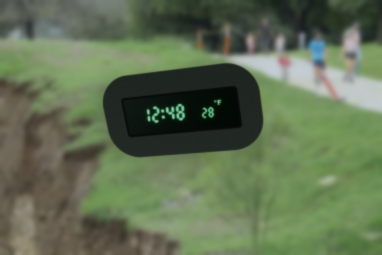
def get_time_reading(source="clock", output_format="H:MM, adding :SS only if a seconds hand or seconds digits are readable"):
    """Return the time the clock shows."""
12:48
